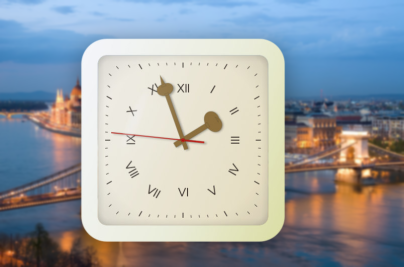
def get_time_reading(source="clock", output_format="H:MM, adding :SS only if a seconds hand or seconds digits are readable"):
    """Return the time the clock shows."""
1:56:46
